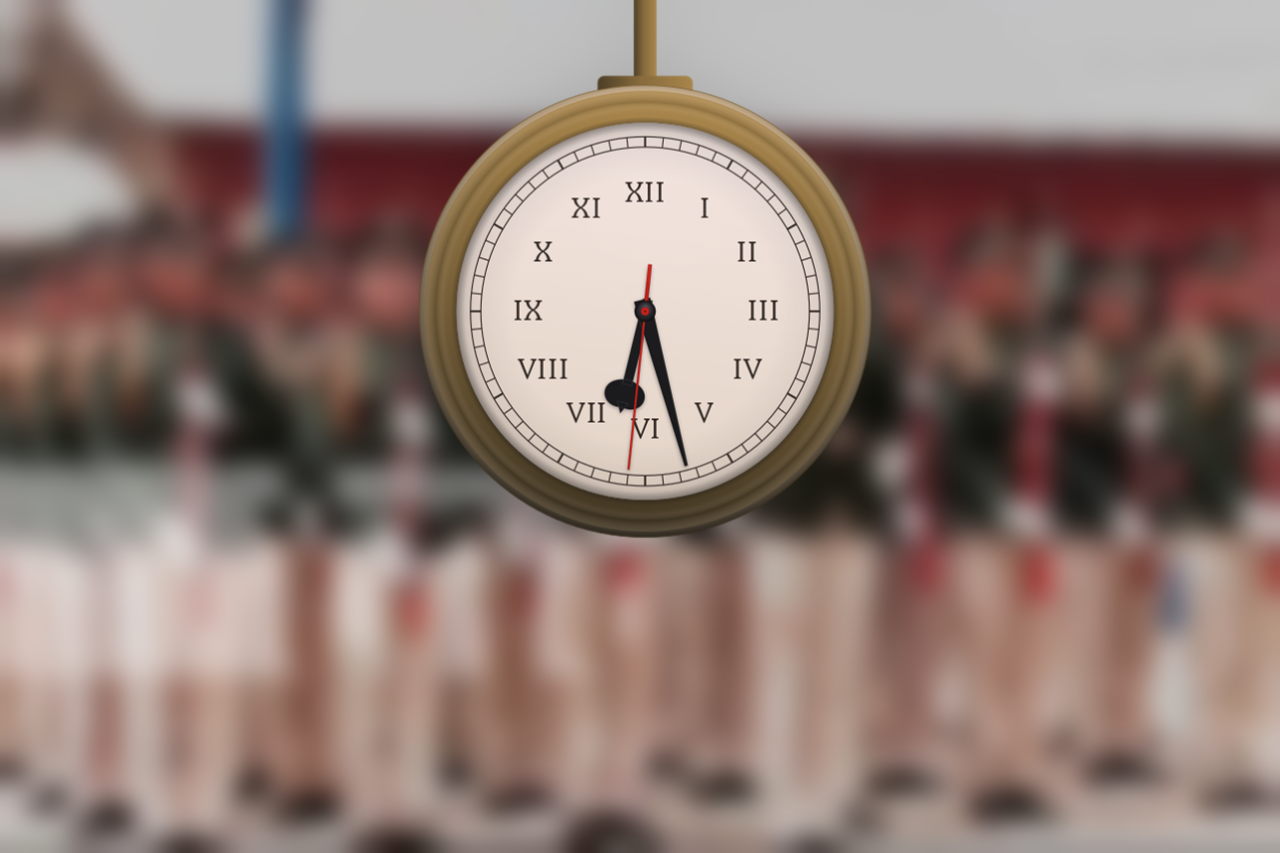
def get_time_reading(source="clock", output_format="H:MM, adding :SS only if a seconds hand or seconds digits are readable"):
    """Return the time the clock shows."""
6:27:31
